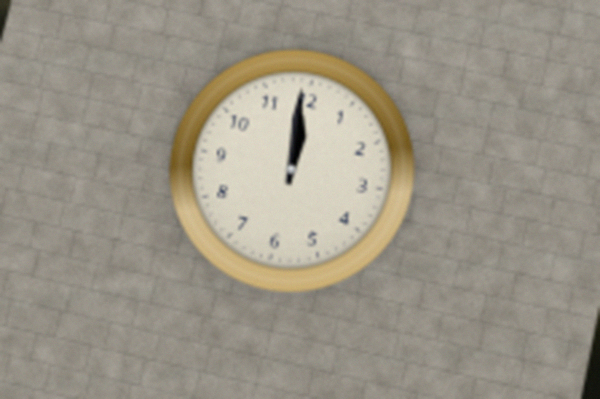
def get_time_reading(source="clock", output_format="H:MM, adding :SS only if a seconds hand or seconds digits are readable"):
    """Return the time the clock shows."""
11:59
